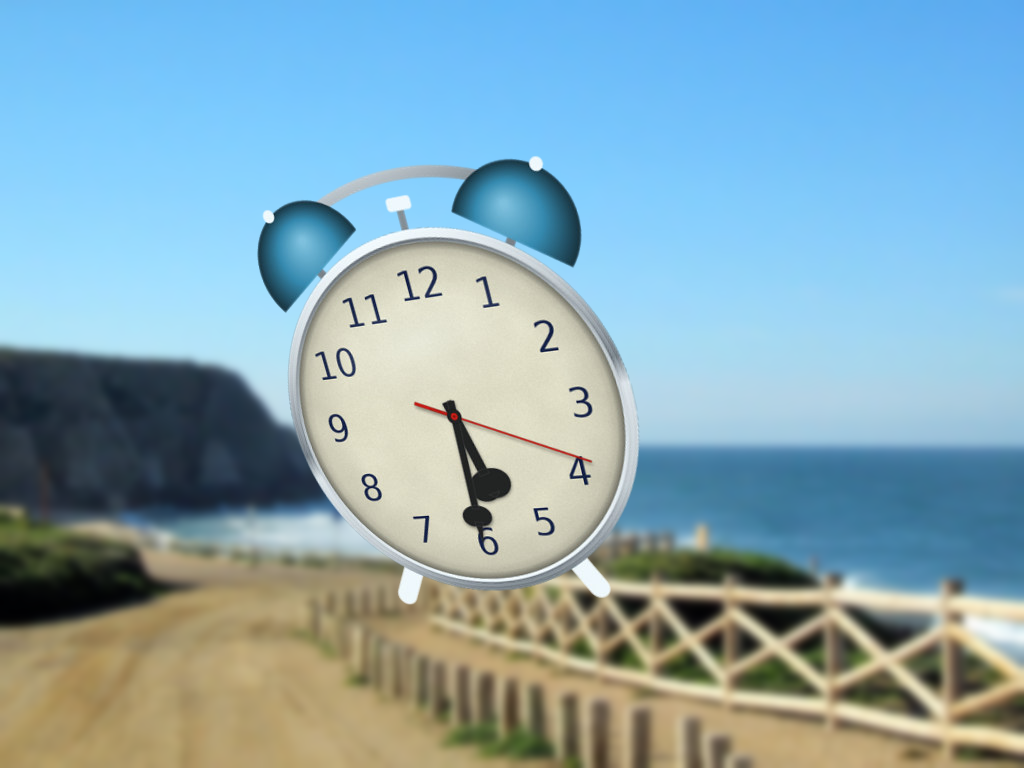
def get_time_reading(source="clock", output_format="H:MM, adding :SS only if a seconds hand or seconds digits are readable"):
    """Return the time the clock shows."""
5:30:19
